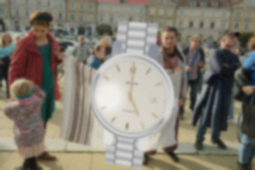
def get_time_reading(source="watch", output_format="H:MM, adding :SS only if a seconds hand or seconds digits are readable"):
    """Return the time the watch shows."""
5:00
